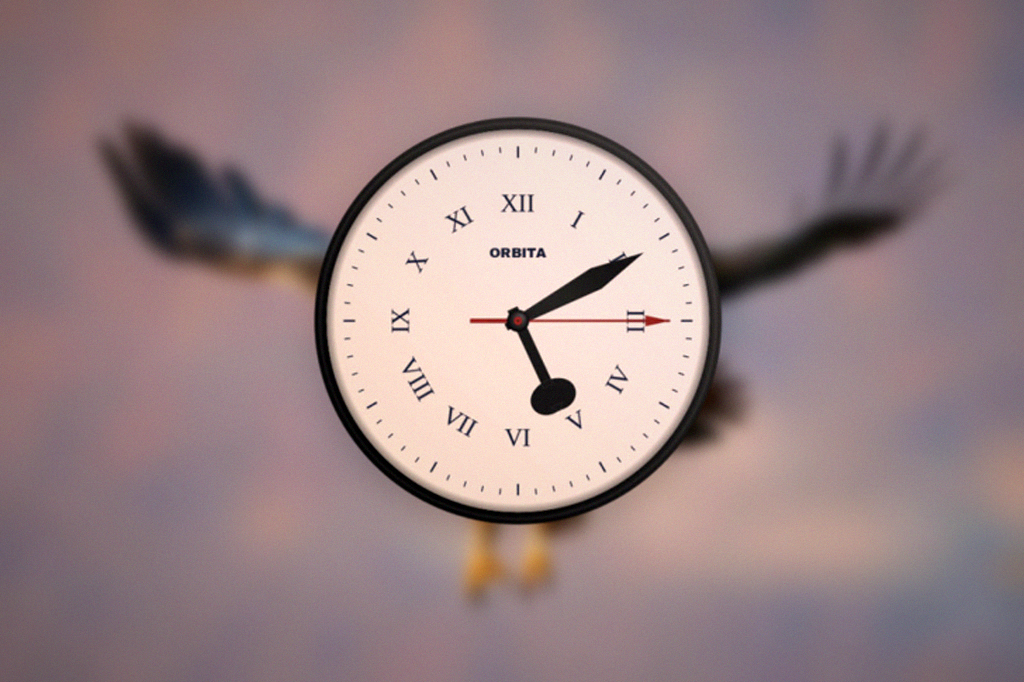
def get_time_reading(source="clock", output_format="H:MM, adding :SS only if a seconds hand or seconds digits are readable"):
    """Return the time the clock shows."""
5:10:15
